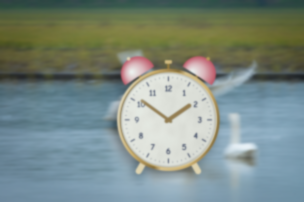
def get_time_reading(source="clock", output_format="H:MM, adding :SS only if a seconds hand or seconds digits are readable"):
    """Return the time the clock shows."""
1:51
